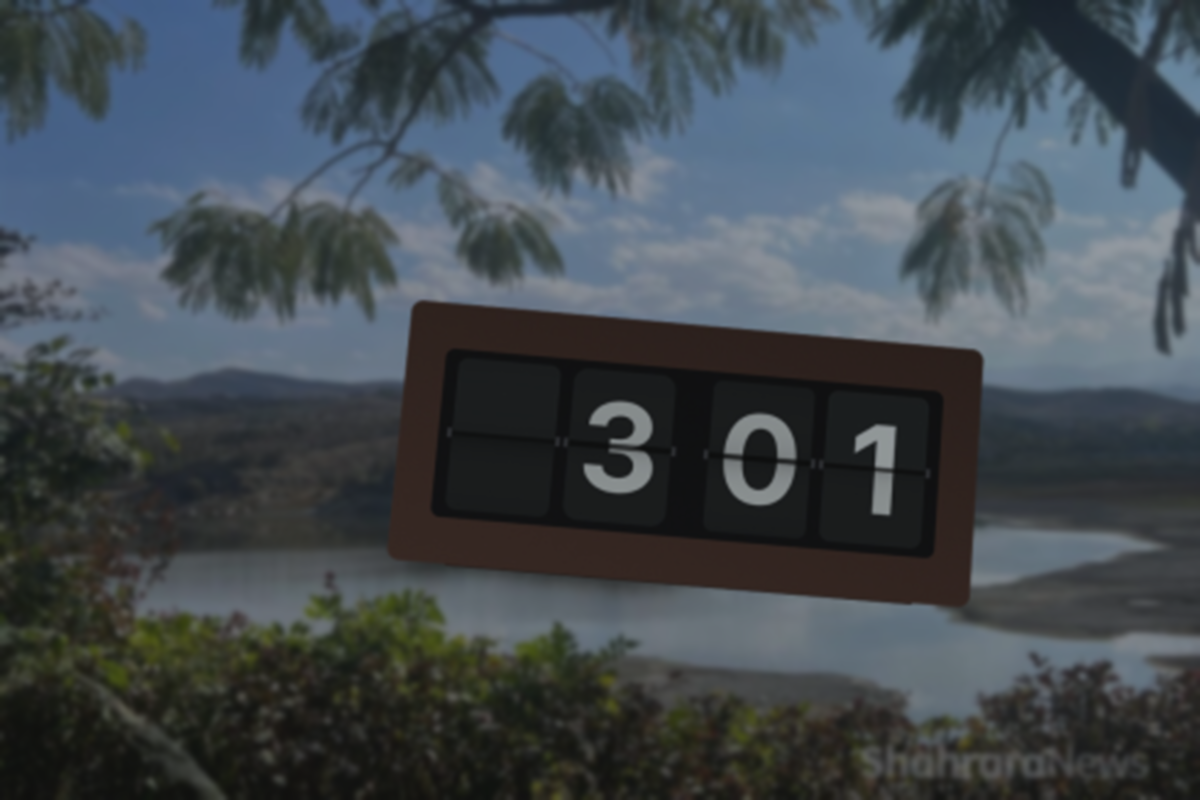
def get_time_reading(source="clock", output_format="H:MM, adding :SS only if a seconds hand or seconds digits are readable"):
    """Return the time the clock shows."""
3:01
